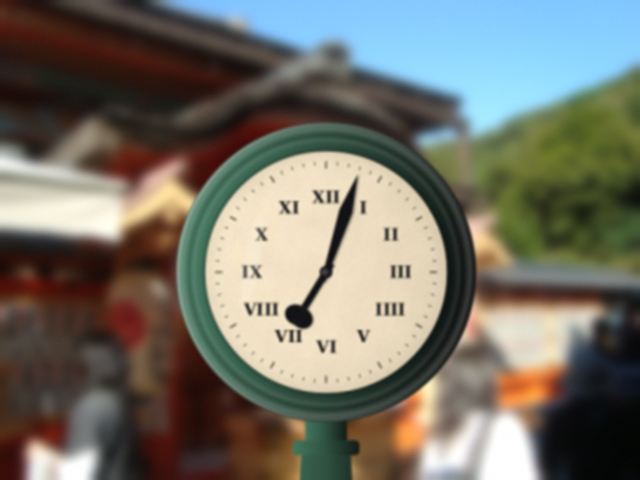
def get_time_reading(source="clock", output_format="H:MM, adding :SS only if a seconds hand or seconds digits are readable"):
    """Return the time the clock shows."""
7:03
